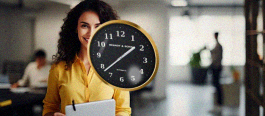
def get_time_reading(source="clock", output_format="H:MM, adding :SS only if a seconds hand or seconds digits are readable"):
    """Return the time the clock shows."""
1:38
